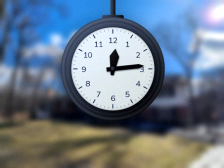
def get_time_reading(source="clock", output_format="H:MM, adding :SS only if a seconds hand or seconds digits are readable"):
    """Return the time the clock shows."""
12:14
